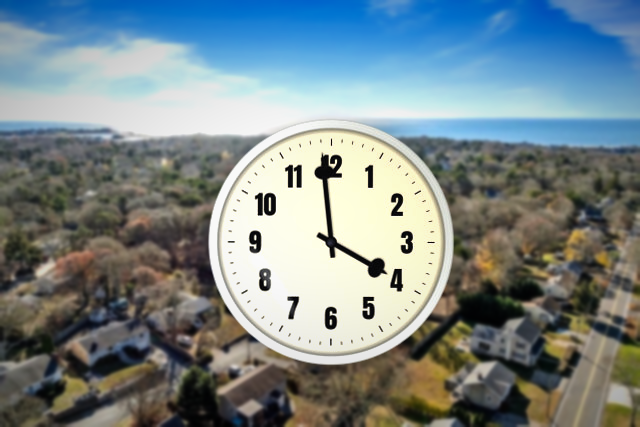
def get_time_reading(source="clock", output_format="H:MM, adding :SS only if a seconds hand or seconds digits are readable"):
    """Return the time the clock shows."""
3:59
